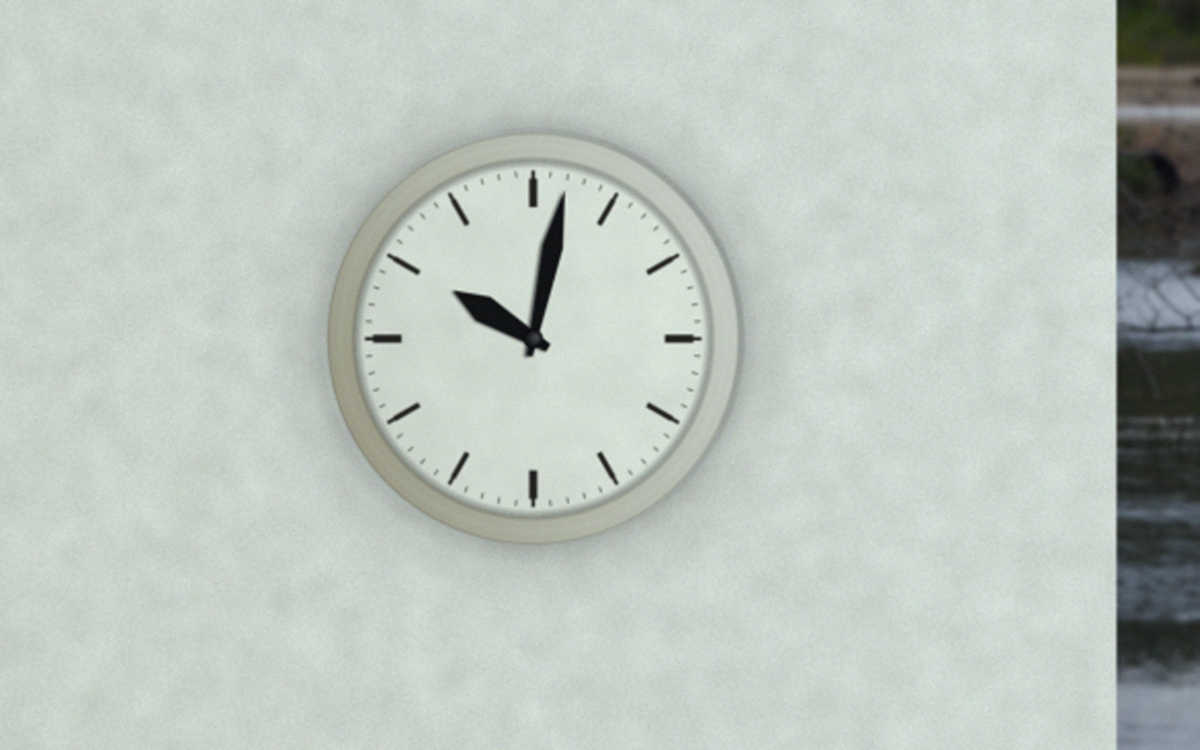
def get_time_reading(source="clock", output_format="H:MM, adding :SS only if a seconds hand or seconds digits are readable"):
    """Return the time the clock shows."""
10:02
